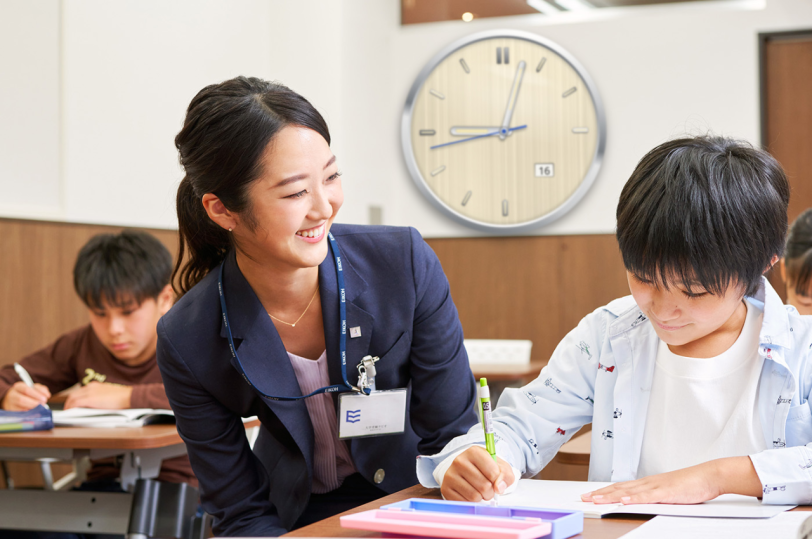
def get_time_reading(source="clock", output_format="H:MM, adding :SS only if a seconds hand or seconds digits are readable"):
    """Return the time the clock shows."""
9:02:43
